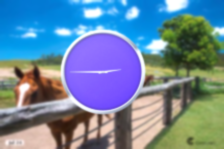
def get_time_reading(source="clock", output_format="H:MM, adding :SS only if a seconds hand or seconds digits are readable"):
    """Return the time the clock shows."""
2:45
